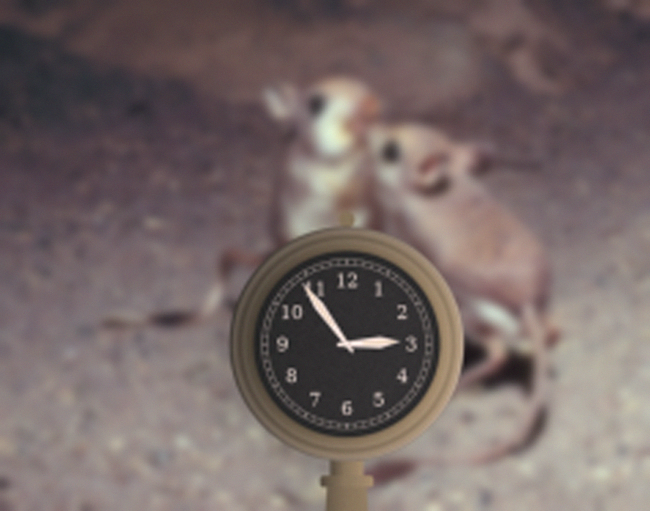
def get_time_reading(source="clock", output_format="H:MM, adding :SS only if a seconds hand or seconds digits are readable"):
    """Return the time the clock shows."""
2:54
